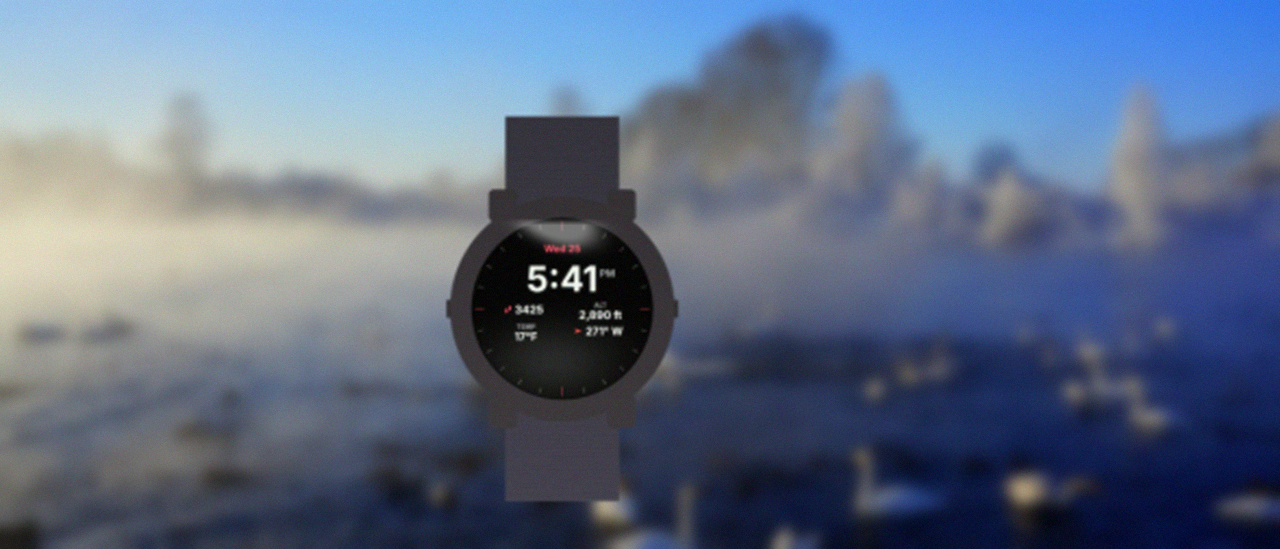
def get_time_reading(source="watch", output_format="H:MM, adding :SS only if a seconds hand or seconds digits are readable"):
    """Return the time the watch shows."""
5:41
